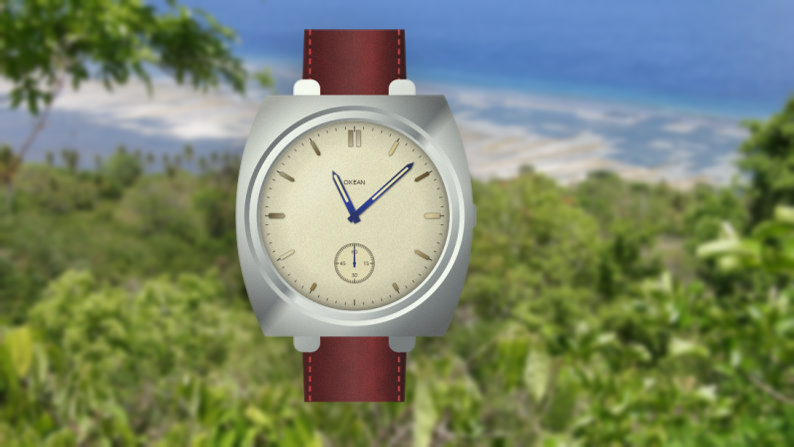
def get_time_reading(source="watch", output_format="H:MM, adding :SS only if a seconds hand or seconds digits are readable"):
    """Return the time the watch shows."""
11:08
